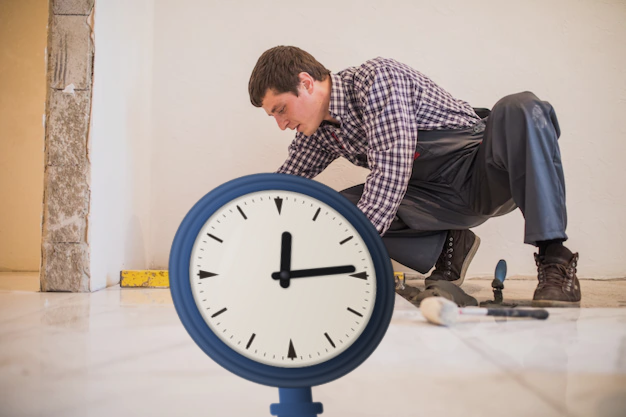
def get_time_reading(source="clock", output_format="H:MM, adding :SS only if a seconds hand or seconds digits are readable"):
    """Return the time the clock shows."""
12:14
